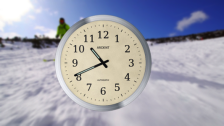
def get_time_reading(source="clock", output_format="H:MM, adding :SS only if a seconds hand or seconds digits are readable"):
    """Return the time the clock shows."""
10:41
